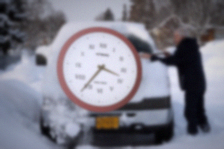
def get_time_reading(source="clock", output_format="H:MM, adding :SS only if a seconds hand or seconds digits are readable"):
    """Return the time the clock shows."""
3:36
